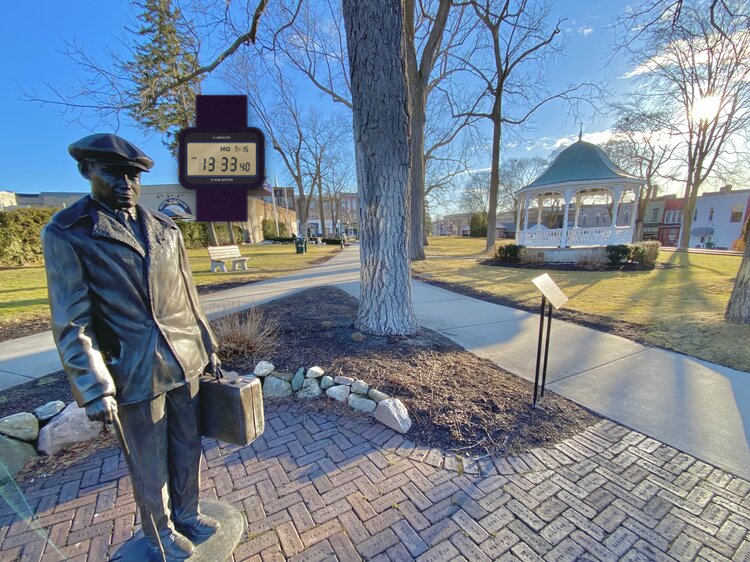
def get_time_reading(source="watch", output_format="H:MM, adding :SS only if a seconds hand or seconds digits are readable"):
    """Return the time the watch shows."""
13:33:40
